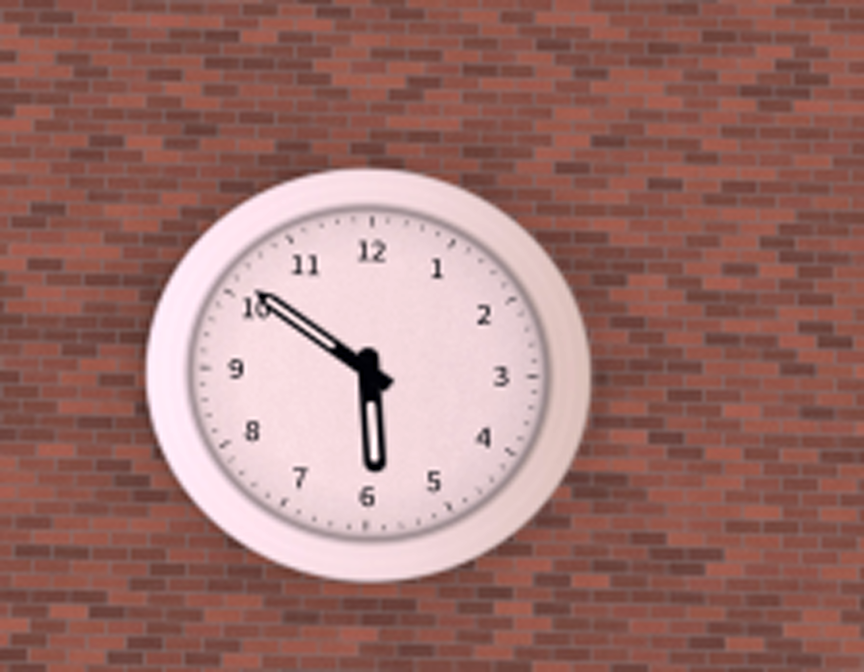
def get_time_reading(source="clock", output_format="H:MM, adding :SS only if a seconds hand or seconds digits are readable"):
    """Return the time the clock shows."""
5:51
